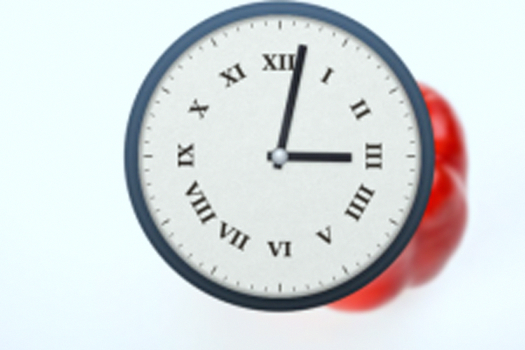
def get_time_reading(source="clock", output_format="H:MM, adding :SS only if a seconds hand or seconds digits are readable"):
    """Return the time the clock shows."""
3:02
